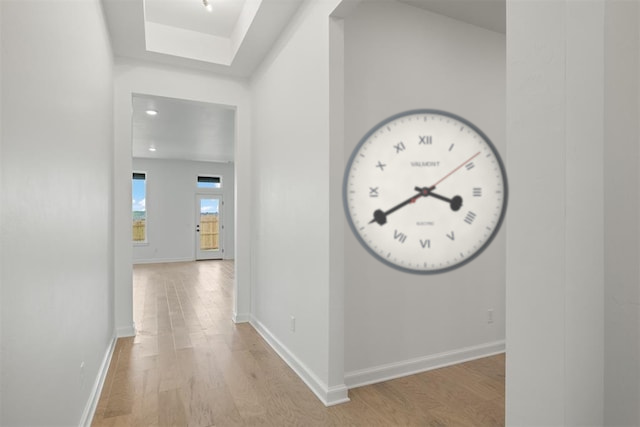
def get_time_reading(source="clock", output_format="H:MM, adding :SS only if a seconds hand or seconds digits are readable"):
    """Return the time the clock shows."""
3:40:09
